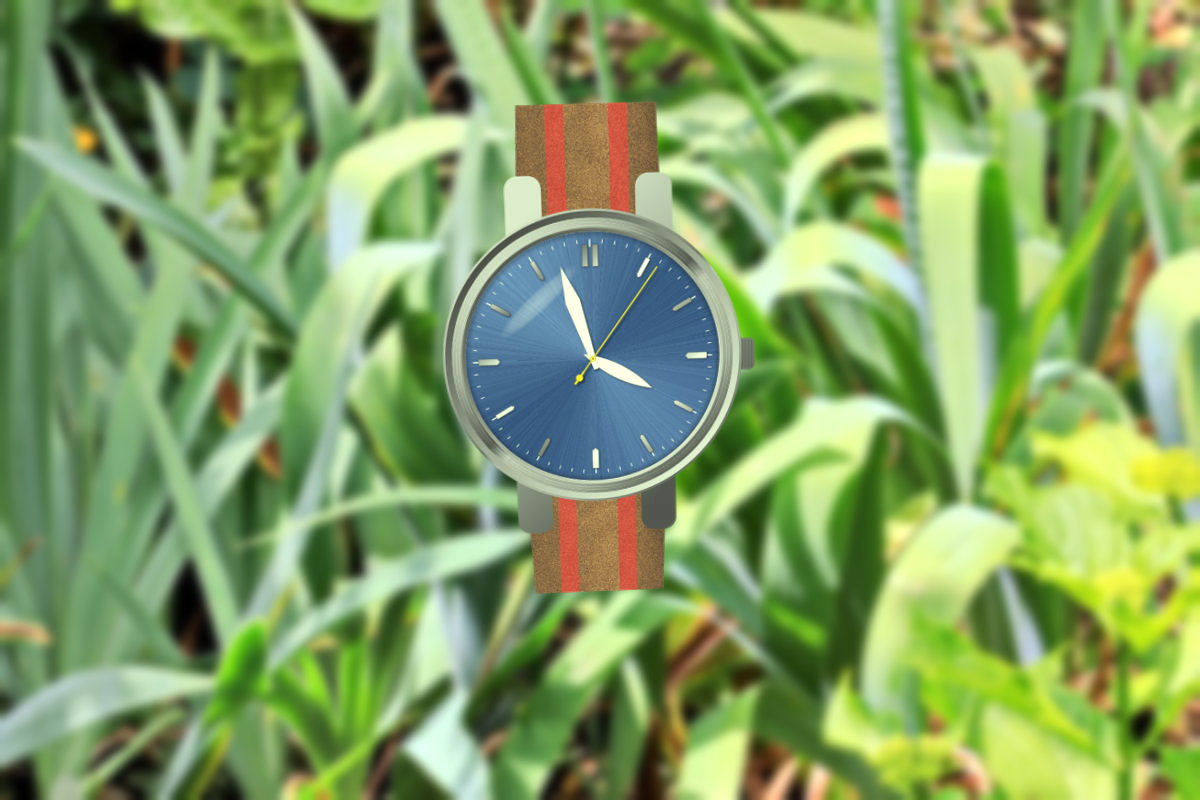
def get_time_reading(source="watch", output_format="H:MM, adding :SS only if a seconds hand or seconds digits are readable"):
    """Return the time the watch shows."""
3:57:06
